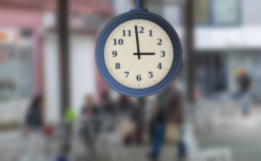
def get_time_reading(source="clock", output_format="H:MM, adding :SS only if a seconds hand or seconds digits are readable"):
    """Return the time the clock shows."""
2:59
